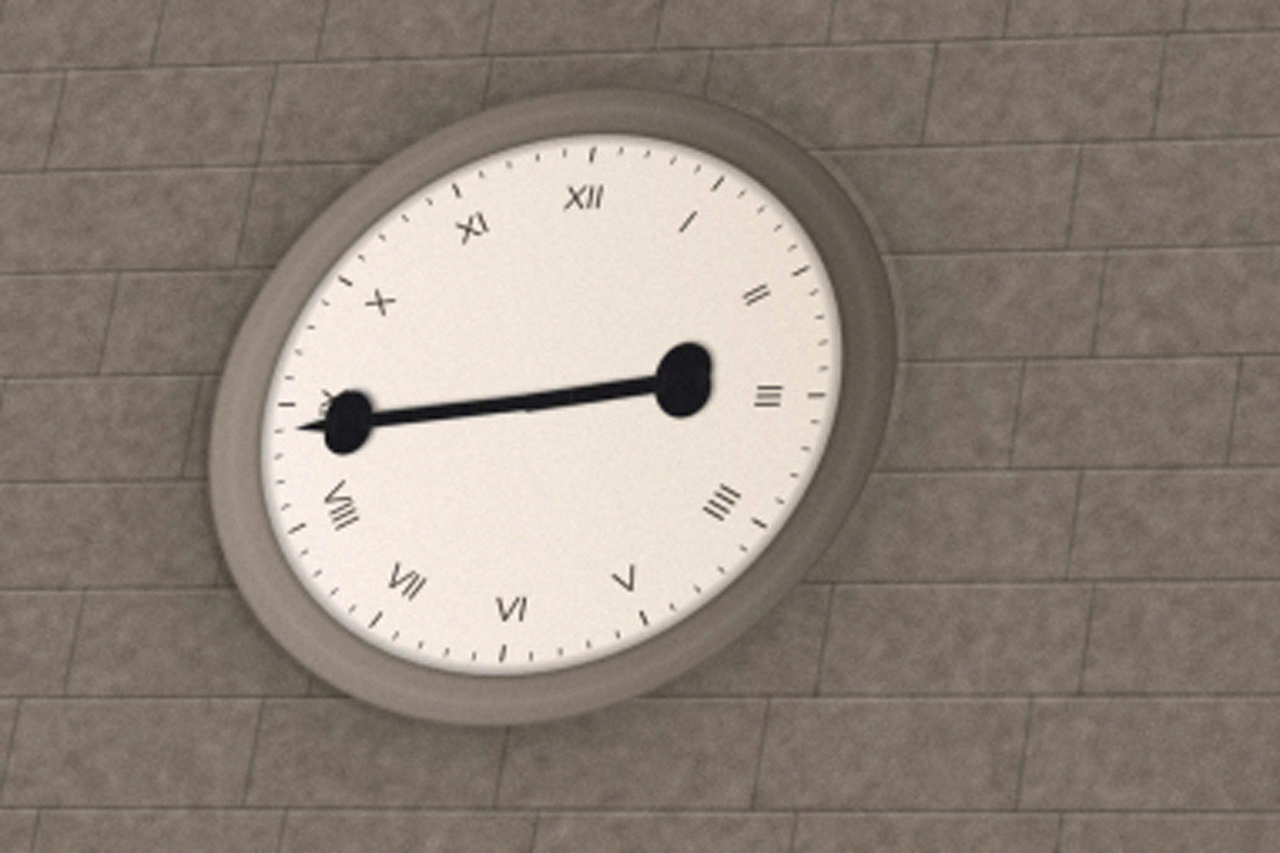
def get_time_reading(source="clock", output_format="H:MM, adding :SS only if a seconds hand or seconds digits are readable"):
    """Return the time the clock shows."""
2:44
